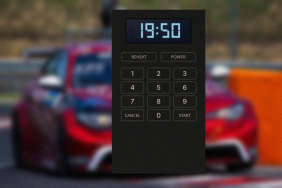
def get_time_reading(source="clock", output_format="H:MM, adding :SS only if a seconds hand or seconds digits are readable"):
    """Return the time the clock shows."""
19:50
